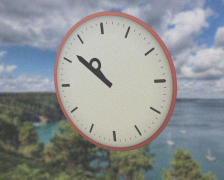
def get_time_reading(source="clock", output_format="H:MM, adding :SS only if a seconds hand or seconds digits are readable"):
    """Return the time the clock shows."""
10:52
